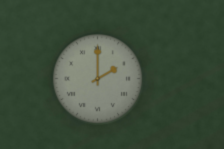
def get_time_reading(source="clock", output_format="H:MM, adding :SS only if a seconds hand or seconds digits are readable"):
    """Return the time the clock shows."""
2:00
